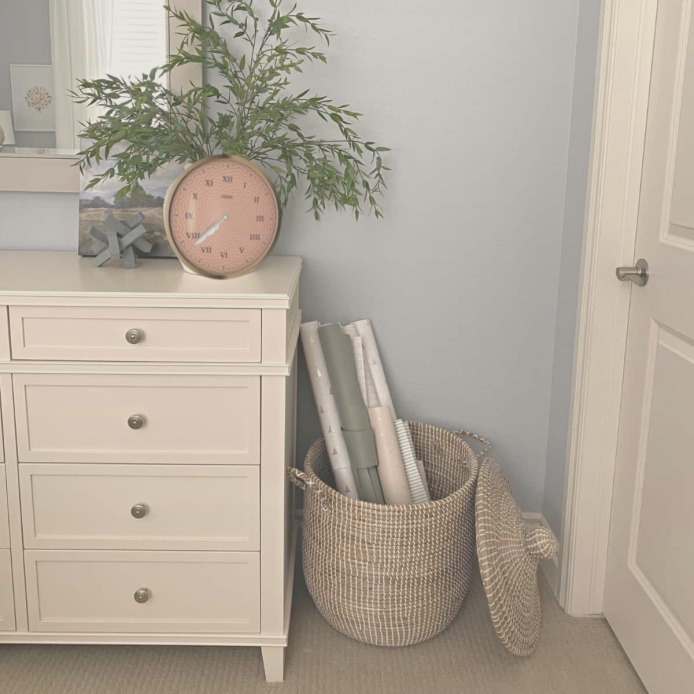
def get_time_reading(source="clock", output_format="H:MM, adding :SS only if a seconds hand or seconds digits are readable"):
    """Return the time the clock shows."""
7:38
